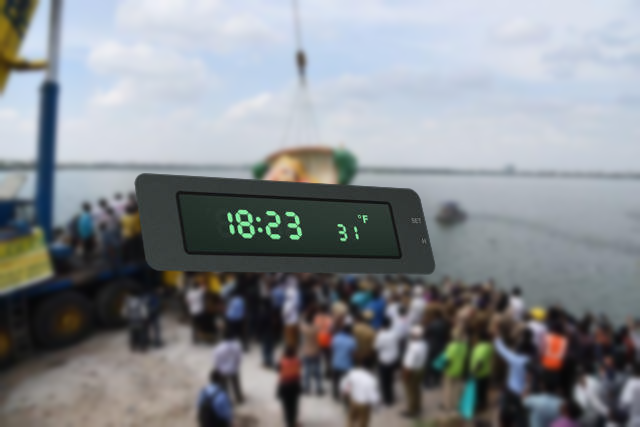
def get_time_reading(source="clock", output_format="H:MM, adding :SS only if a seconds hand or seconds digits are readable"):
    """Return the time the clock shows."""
18:23
